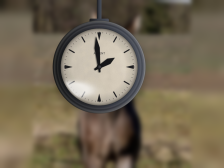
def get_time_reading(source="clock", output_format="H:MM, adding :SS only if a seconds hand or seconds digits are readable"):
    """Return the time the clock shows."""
1:59
